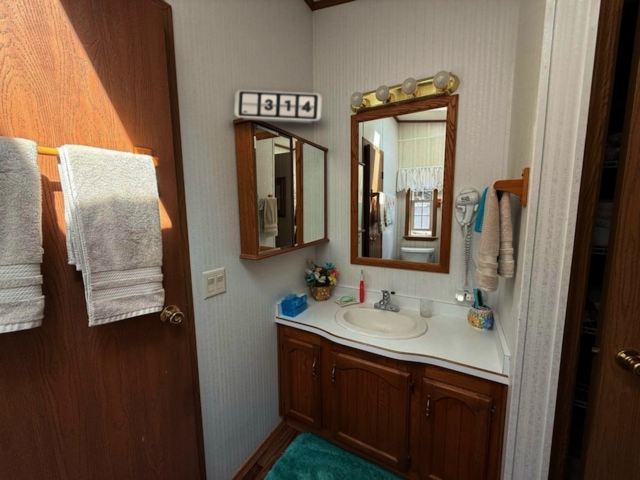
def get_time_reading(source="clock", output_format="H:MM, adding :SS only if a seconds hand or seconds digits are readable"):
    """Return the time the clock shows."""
3:14
